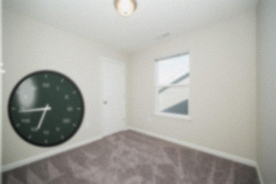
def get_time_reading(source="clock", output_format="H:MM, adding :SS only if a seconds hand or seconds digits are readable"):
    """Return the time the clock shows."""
6:44
